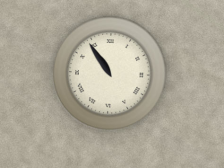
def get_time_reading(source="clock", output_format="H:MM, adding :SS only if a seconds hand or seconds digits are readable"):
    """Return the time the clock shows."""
10:54
